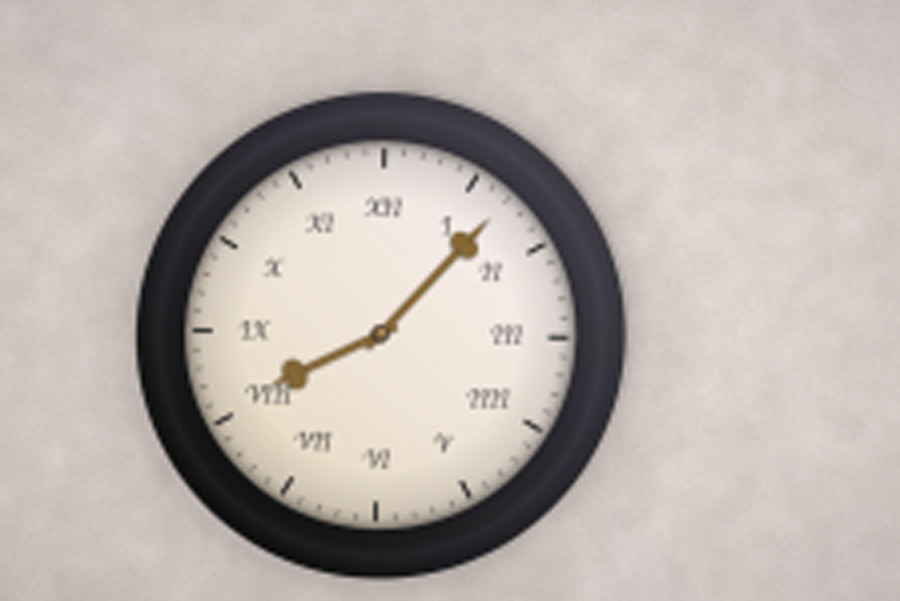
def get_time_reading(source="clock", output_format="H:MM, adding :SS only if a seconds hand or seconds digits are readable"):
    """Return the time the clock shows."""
8:07
